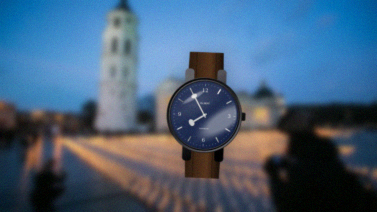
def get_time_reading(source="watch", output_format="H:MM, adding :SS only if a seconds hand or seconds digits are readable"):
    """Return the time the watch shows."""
7:55
